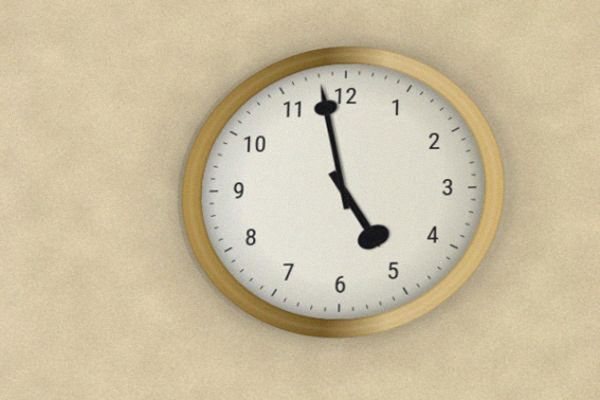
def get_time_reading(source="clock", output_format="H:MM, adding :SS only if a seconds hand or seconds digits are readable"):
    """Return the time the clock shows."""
4:58
